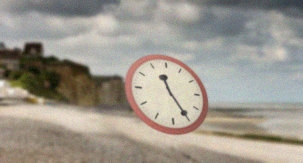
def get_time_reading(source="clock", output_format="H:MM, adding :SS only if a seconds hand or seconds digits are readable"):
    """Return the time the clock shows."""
11:25
